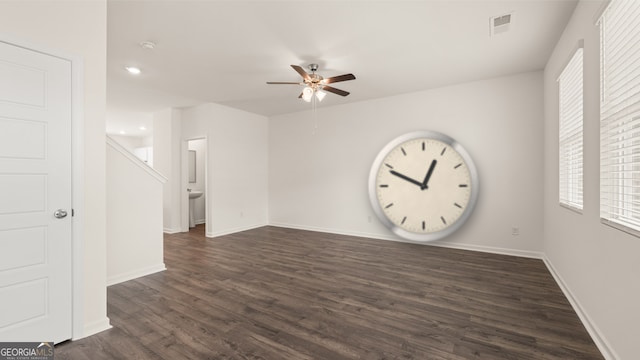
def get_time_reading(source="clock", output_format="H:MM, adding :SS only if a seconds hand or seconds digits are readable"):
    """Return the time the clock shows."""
12:49
